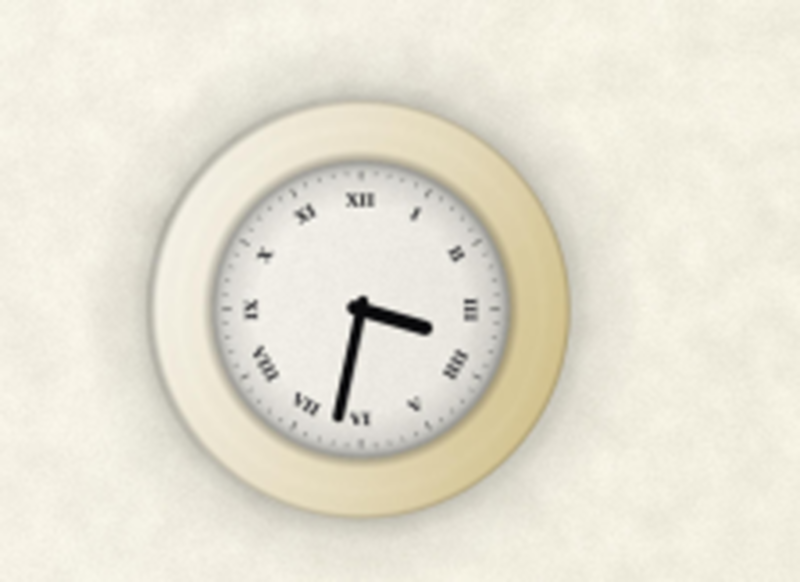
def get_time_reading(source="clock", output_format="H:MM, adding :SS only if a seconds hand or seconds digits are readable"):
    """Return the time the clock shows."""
3:32
